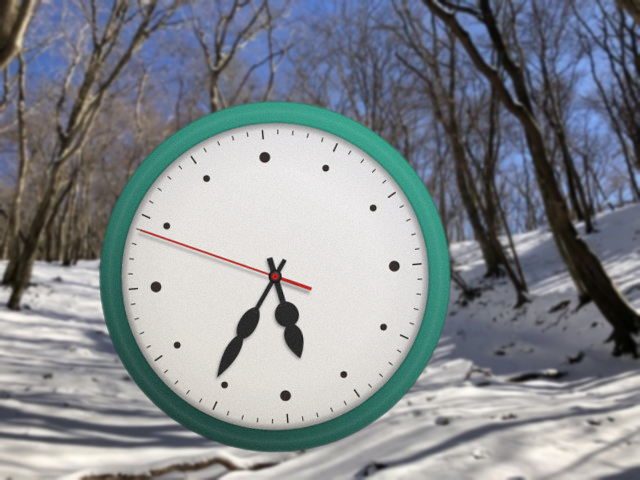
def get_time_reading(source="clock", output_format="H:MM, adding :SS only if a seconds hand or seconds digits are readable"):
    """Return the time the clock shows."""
5:35:49
